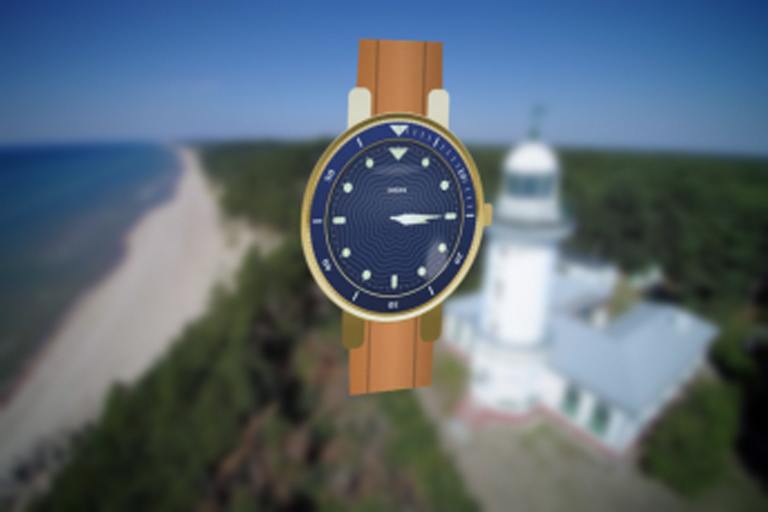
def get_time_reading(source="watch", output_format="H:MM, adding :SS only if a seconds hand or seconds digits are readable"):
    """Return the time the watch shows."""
3:15
